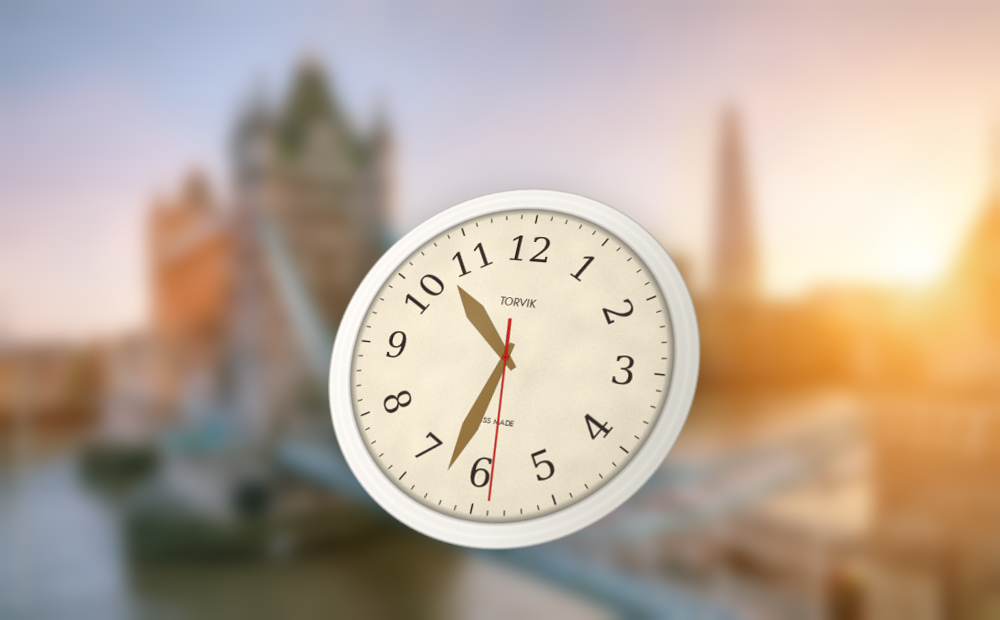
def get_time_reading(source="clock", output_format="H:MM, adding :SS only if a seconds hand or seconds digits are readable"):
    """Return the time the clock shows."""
10:32:29
